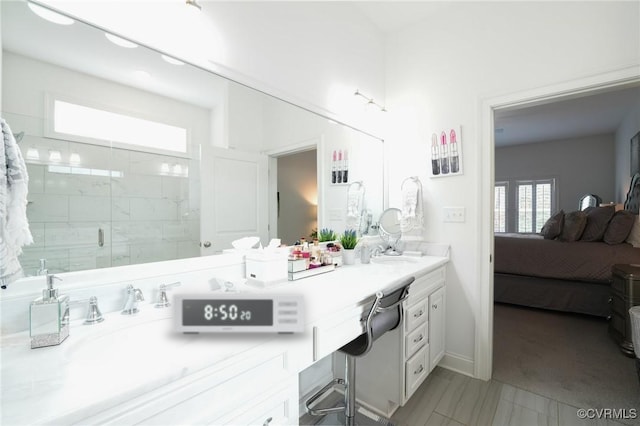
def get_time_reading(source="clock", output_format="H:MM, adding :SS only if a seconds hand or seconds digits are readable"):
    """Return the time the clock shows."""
8:50
